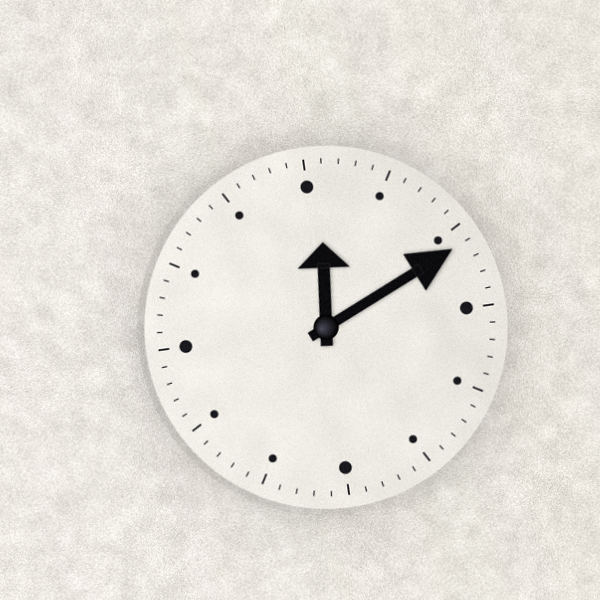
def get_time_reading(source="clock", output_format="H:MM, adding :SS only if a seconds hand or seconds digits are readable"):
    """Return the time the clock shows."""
12:11
